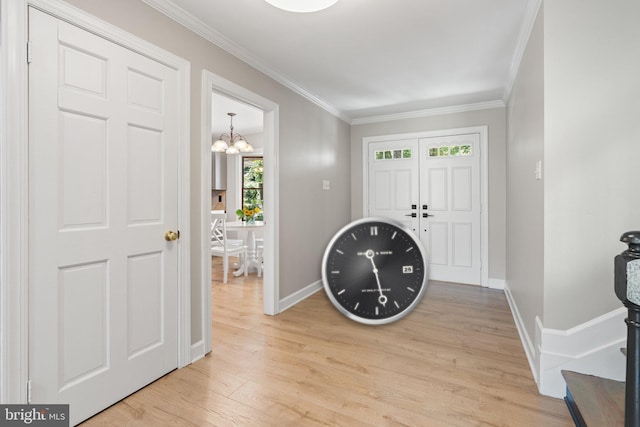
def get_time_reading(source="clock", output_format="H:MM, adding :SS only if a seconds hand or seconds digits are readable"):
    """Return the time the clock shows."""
11:28
